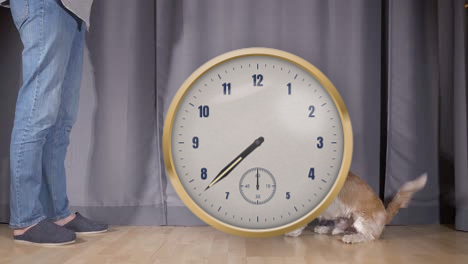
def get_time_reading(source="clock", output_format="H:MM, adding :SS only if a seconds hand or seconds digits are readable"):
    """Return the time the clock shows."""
7:38
